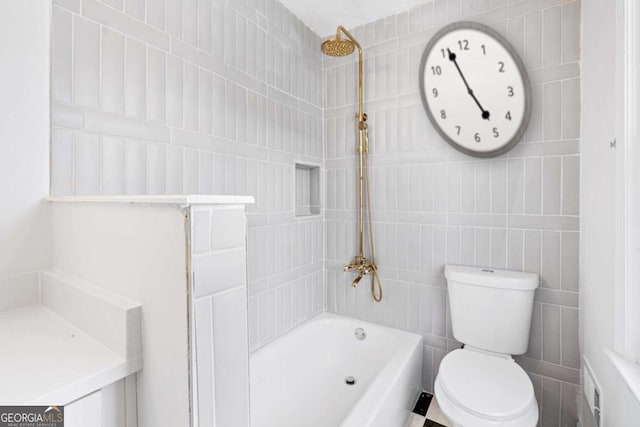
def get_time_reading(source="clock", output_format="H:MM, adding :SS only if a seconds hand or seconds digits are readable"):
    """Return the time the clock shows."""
4:56
